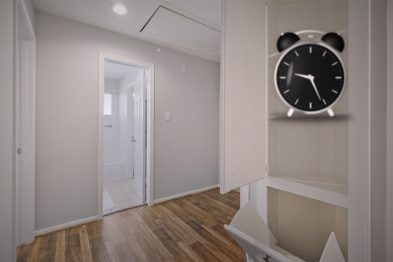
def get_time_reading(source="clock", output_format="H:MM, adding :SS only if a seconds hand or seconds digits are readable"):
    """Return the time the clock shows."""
9:26
